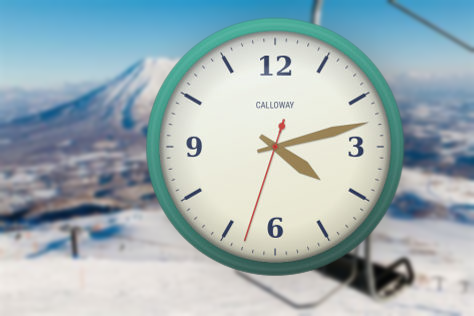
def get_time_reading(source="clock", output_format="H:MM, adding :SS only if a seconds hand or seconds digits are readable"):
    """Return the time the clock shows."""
4:12:33
